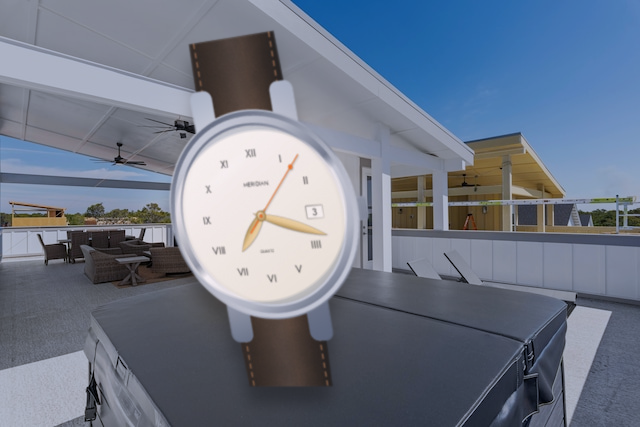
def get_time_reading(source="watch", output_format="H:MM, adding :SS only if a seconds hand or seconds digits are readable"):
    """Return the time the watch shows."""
7:18:07
